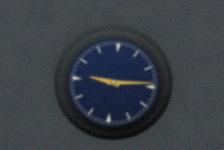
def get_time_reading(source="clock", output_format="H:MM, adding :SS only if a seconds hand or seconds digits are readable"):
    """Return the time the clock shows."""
9:14
